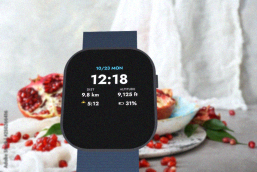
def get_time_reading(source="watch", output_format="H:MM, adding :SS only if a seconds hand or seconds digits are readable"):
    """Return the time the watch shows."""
12:18
